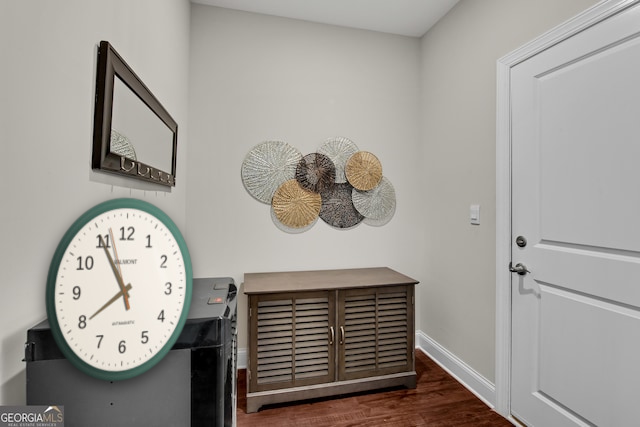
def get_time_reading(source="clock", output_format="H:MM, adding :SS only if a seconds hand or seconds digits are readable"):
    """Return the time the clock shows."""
7:54:57
